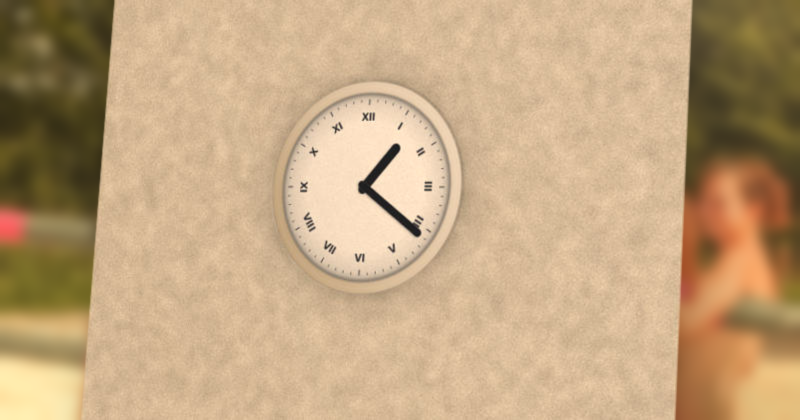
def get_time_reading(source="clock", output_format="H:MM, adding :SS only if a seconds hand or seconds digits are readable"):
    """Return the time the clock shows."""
1:21
